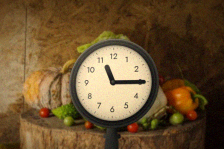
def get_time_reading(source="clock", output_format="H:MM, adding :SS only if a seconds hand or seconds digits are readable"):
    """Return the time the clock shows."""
11:15
